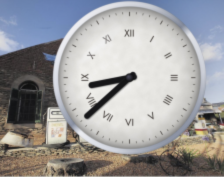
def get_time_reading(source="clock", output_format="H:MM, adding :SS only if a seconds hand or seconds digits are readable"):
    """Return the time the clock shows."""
8:38
